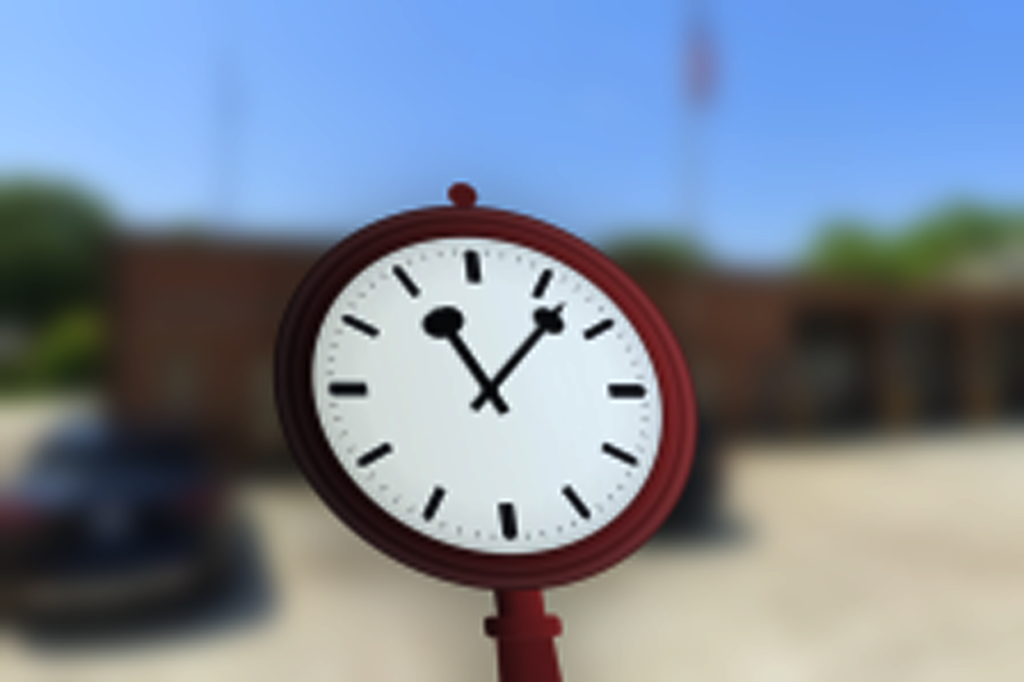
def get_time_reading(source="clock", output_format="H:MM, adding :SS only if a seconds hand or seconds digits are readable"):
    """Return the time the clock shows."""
11:07
